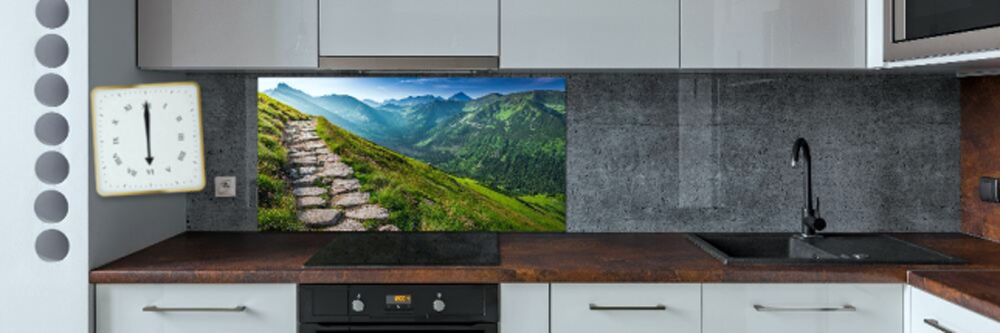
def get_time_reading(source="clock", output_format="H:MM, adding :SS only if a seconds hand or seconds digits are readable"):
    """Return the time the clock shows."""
6:00
